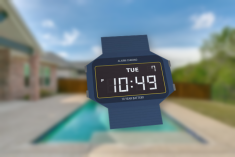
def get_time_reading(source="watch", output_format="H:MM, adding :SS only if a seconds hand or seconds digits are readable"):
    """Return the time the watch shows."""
10:49
